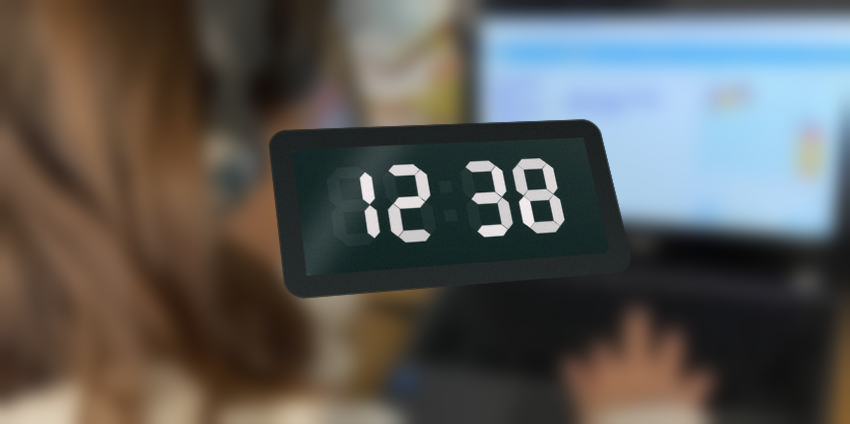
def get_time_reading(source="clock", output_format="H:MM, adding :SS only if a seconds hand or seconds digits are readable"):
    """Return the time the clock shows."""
12:38
